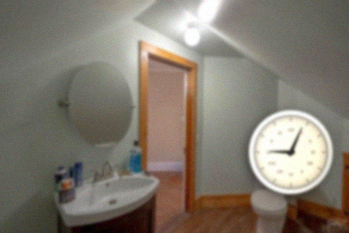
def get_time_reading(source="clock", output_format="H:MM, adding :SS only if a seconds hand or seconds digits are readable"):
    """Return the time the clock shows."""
9:04
